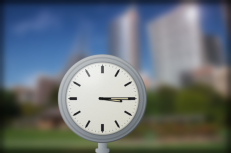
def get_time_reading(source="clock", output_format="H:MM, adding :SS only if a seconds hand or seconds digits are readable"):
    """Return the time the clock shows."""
3:15
